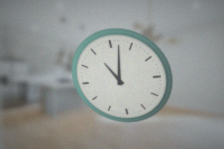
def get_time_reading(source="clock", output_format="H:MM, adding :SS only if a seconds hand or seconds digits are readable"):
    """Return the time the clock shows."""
11:02
